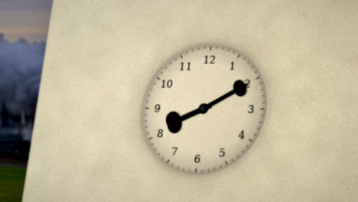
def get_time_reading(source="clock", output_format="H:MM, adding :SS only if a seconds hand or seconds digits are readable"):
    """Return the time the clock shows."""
8:10
